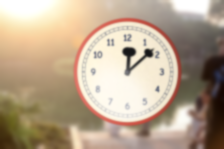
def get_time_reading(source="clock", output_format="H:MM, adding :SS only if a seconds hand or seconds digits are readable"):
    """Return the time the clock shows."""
12:08
